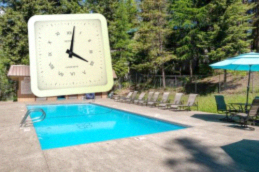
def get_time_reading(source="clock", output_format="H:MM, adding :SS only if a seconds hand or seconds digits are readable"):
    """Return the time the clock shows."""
4:02
